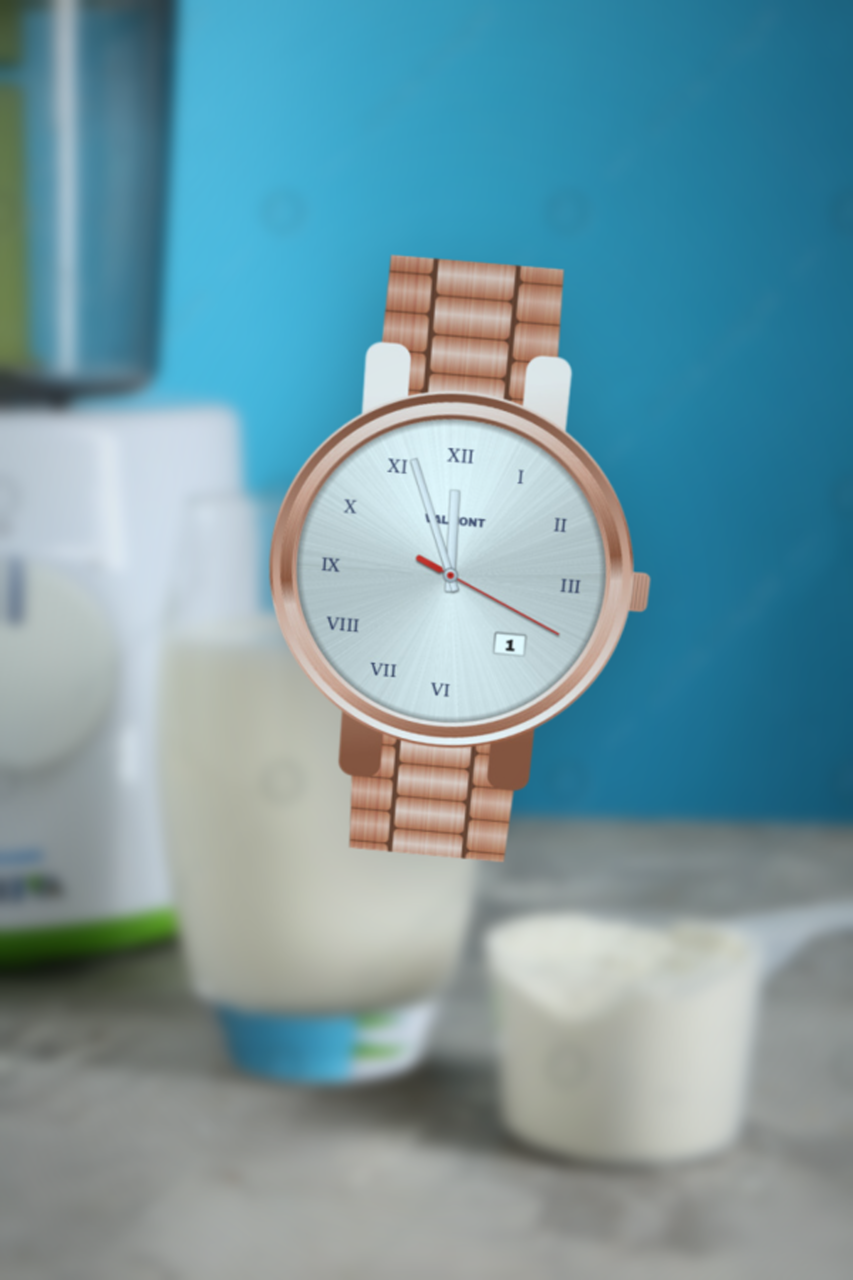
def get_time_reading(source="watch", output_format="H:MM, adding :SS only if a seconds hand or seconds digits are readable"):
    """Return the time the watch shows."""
11:56:19
